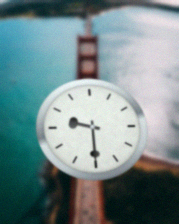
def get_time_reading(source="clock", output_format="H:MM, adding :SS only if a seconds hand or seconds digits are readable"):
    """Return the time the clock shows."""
9:30
